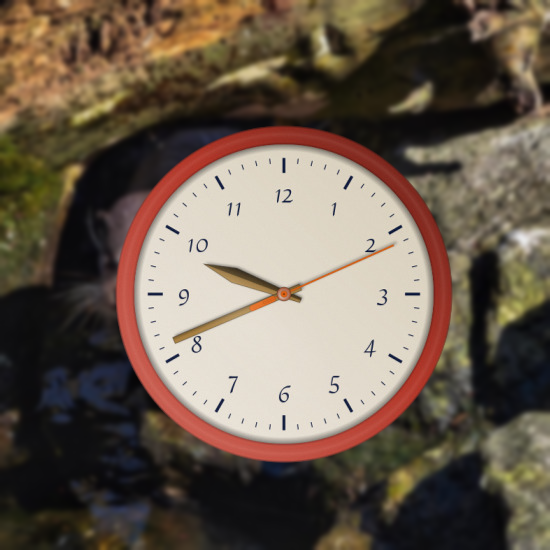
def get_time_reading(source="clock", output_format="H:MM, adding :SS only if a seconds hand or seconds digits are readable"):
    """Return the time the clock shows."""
9:41:11
